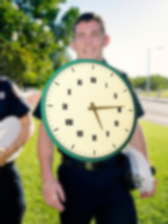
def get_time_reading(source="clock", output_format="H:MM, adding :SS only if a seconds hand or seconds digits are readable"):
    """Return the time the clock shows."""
5:14
